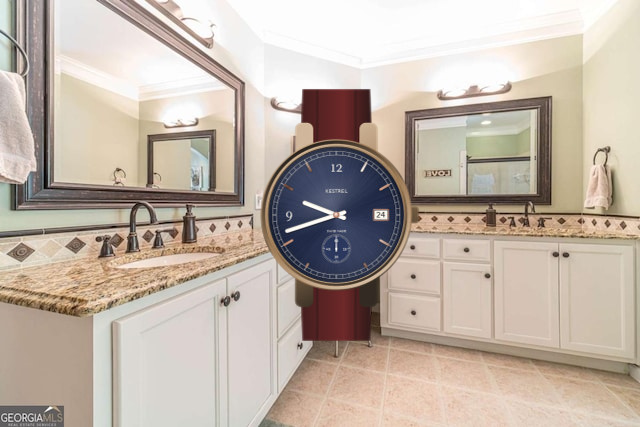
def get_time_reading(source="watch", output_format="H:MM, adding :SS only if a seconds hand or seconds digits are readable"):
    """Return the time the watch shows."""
9:42
